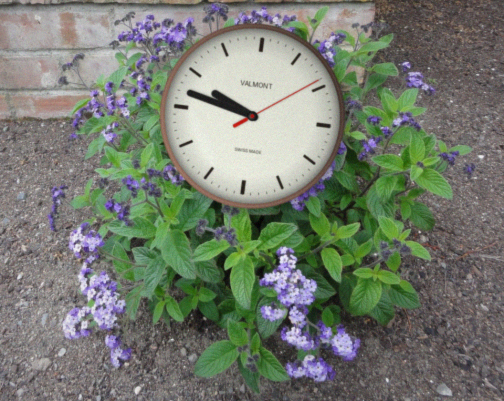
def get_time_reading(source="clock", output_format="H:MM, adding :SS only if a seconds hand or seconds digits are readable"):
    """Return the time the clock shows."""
9:47:09
